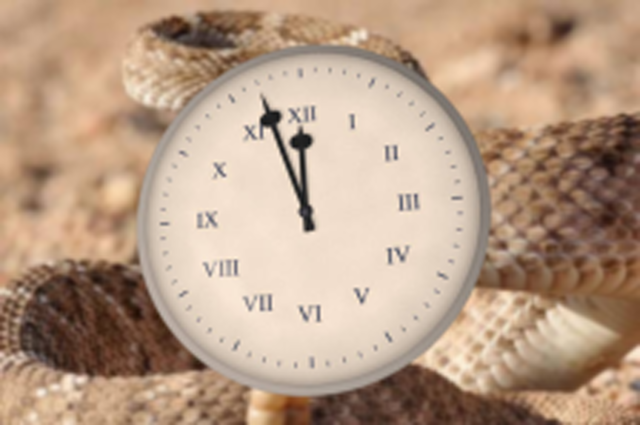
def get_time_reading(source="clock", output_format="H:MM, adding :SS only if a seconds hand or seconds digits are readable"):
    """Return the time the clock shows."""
11:57
